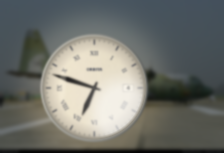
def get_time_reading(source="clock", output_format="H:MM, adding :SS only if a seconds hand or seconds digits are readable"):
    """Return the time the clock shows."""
6:48
